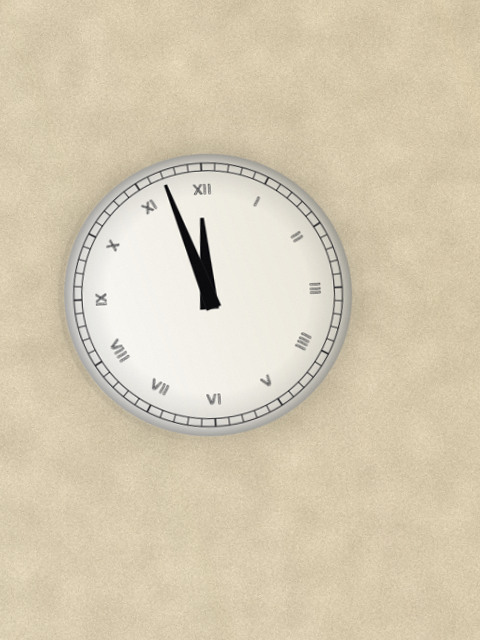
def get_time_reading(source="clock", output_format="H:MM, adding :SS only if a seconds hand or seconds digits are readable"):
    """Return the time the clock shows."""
11:57
